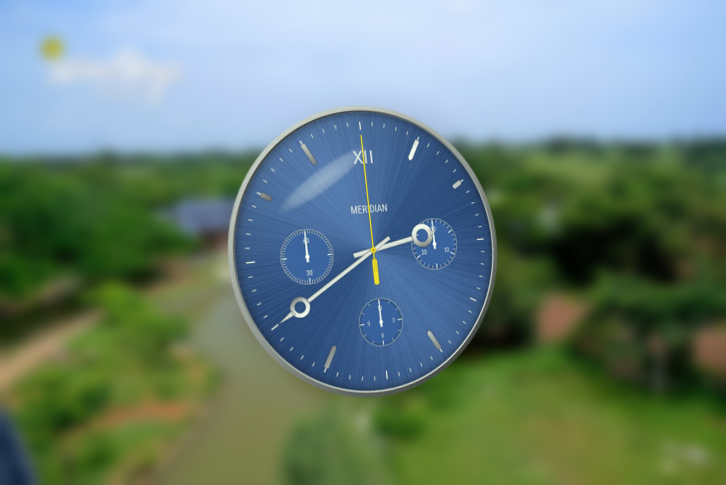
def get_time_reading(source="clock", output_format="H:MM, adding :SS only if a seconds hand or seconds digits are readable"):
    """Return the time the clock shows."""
2:40
